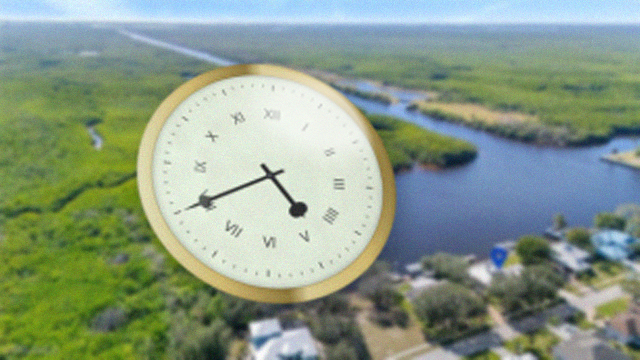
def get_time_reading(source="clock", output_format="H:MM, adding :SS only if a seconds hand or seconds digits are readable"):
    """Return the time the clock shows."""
4:40
